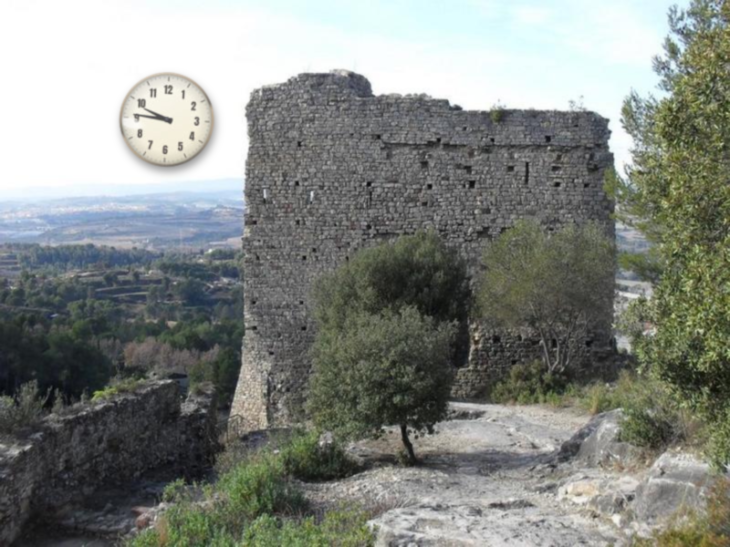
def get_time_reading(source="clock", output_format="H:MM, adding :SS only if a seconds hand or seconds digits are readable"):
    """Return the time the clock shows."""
9:46
